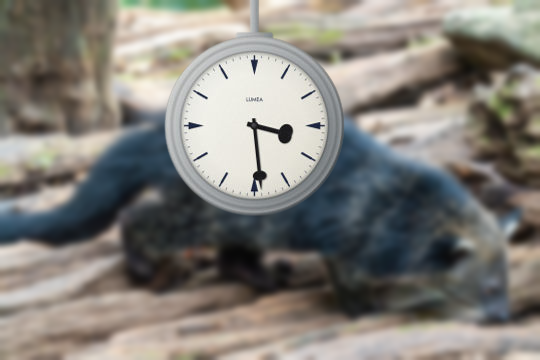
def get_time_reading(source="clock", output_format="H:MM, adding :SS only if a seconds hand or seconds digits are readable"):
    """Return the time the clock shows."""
3:29
